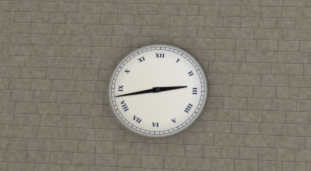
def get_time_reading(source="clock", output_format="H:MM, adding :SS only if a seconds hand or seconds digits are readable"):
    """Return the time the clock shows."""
2:43
